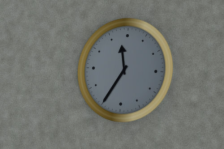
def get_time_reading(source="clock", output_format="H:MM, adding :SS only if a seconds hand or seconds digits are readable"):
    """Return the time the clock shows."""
11:35
